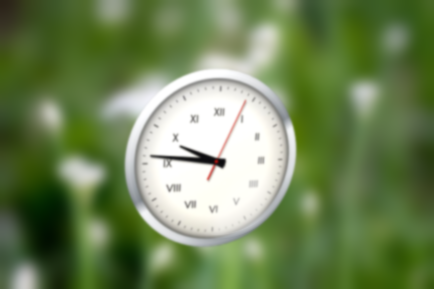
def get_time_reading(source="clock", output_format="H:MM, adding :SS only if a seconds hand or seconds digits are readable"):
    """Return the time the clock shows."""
9:46:04
